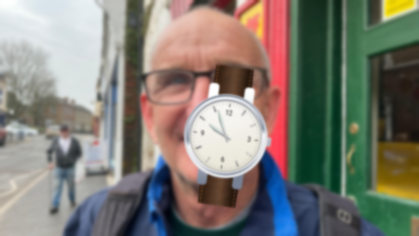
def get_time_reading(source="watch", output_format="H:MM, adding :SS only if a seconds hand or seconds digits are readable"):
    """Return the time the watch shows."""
9:56
